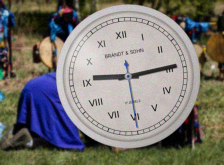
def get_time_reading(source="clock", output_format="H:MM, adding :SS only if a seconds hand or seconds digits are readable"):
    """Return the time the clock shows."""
9:14:30
